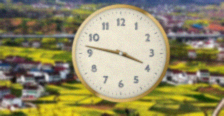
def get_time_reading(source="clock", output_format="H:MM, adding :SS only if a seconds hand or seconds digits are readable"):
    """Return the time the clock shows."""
3:47
